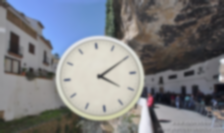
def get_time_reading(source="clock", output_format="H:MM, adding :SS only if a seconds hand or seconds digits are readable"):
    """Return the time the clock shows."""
4:10
